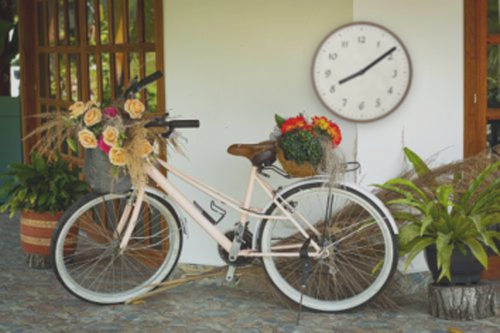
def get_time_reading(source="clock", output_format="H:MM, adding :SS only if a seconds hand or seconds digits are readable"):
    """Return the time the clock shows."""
8:09
